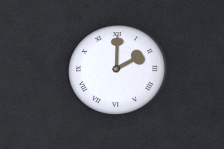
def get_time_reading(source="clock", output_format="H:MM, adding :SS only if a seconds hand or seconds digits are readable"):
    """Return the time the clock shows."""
2:00
